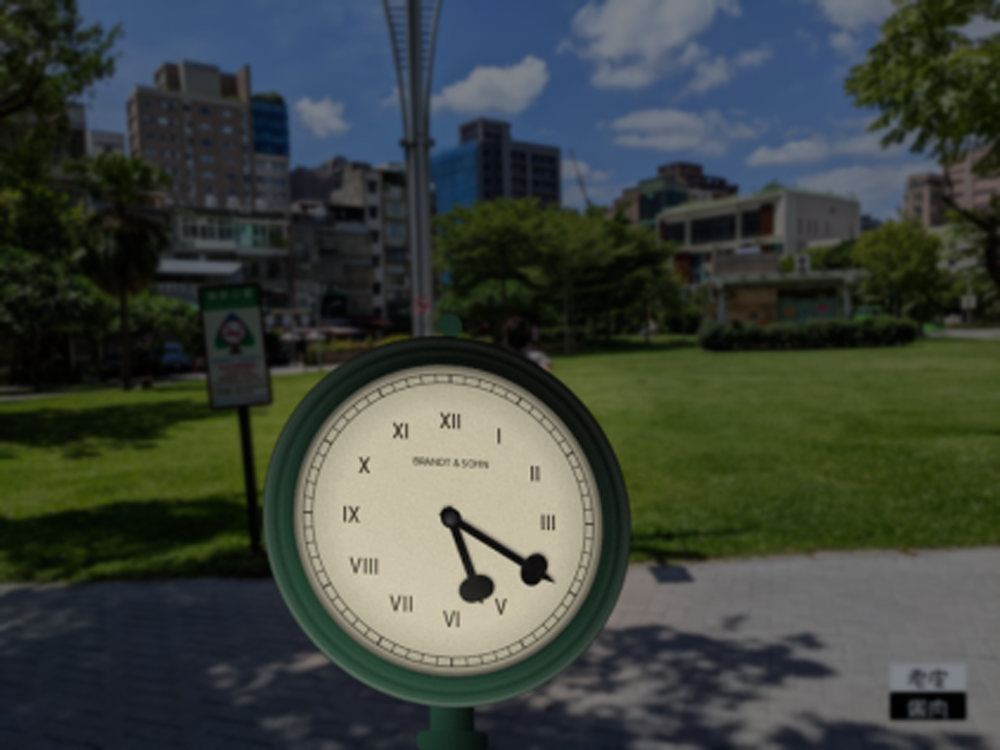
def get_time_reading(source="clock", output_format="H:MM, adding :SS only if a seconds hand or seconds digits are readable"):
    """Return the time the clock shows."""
5:20
